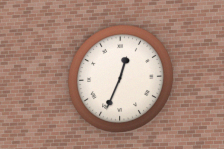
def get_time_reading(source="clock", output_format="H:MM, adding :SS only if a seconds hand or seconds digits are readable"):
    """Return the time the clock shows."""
12:34
